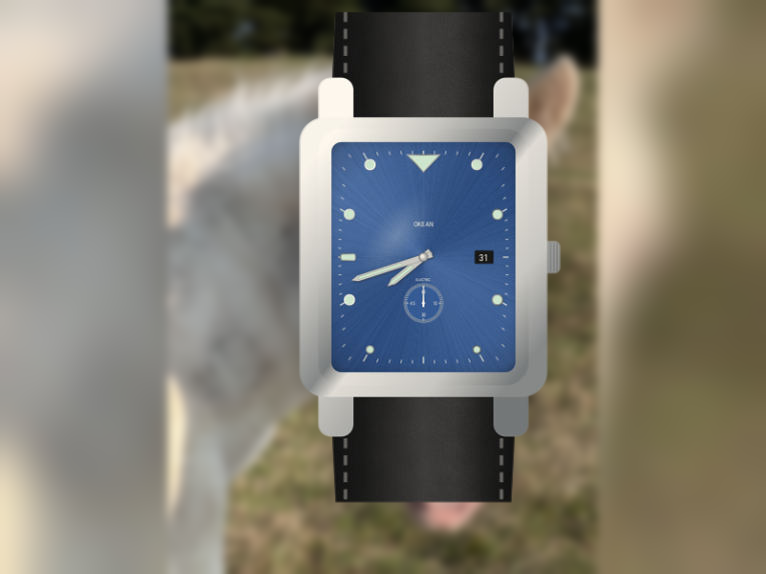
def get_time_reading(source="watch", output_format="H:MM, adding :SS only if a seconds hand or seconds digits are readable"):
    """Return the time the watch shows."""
7:42
